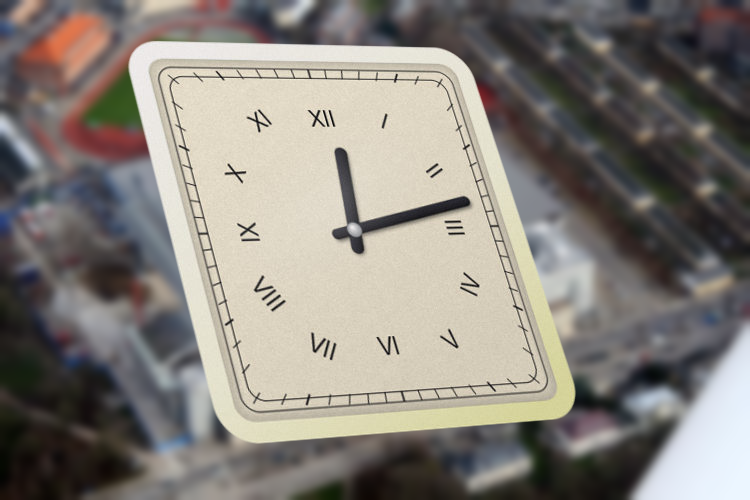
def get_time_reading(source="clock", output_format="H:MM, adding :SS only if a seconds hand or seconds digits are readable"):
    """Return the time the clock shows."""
12:13
